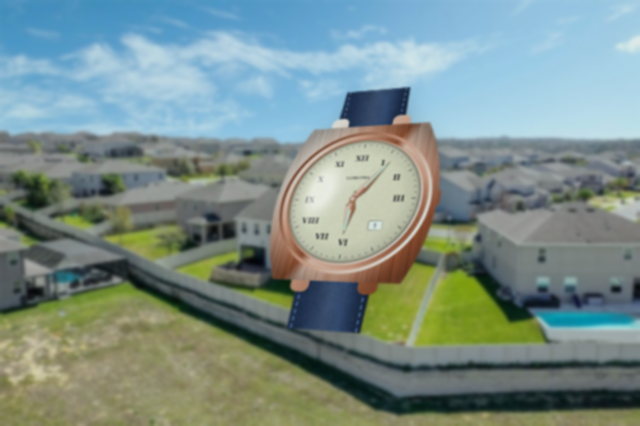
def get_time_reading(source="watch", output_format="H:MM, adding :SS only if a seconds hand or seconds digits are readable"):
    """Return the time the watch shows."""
6:06
